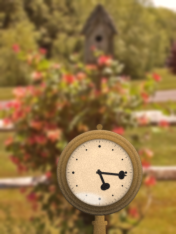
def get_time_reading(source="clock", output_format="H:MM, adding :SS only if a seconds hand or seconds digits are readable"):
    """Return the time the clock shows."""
5:16
